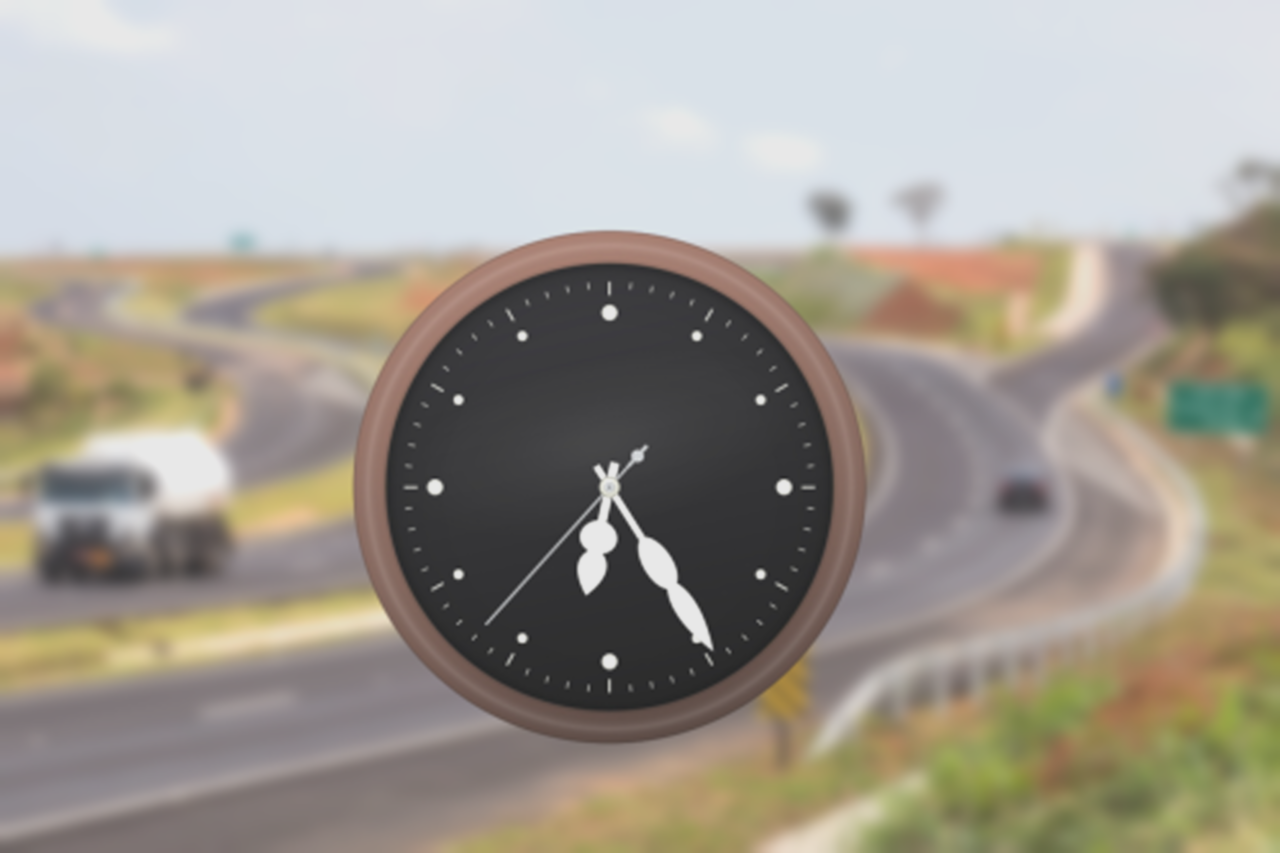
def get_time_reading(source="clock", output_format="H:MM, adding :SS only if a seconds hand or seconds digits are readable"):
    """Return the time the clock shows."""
6:24:37
